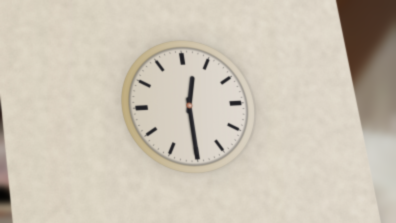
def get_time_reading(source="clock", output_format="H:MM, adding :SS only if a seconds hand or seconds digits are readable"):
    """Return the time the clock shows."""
12:30
